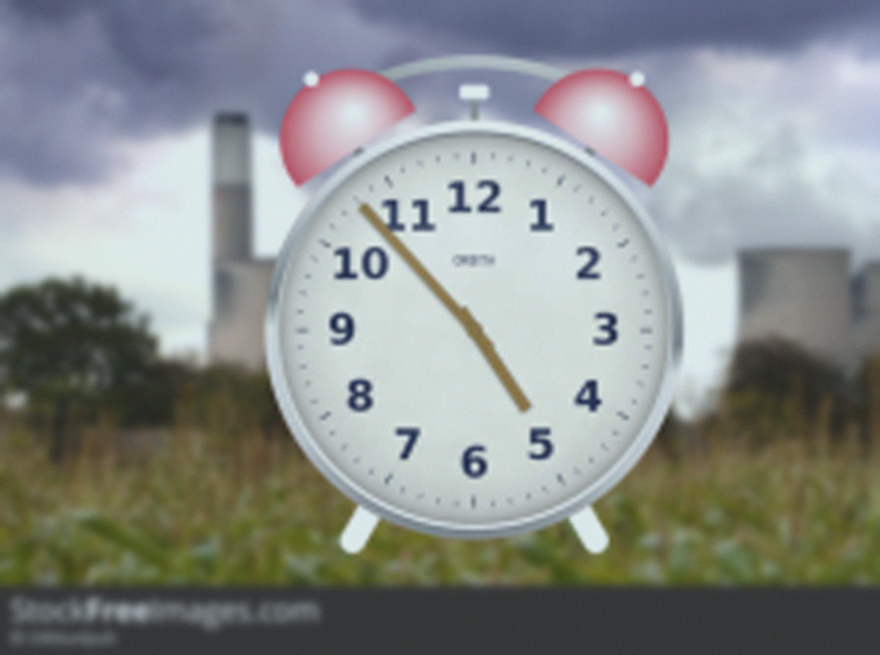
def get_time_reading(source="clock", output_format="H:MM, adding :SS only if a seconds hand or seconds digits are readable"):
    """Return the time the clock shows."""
4:53
